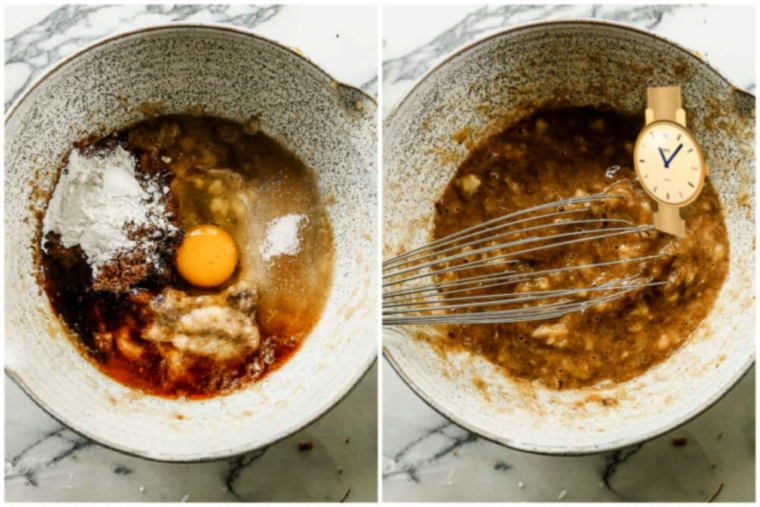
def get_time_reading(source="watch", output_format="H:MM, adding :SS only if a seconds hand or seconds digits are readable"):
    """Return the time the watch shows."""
11:07
